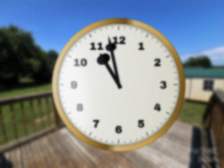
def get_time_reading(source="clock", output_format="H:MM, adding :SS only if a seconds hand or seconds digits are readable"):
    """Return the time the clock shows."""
10:58
